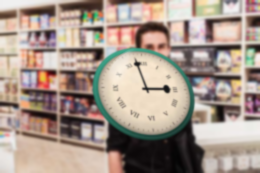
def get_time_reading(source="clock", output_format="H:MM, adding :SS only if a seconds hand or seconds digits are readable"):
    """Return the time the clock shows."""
2:58
